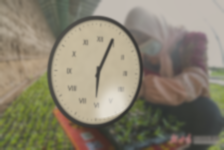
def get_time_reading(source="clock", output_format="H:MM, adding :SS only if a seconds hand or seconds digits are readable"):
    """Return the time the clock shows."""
6:04
